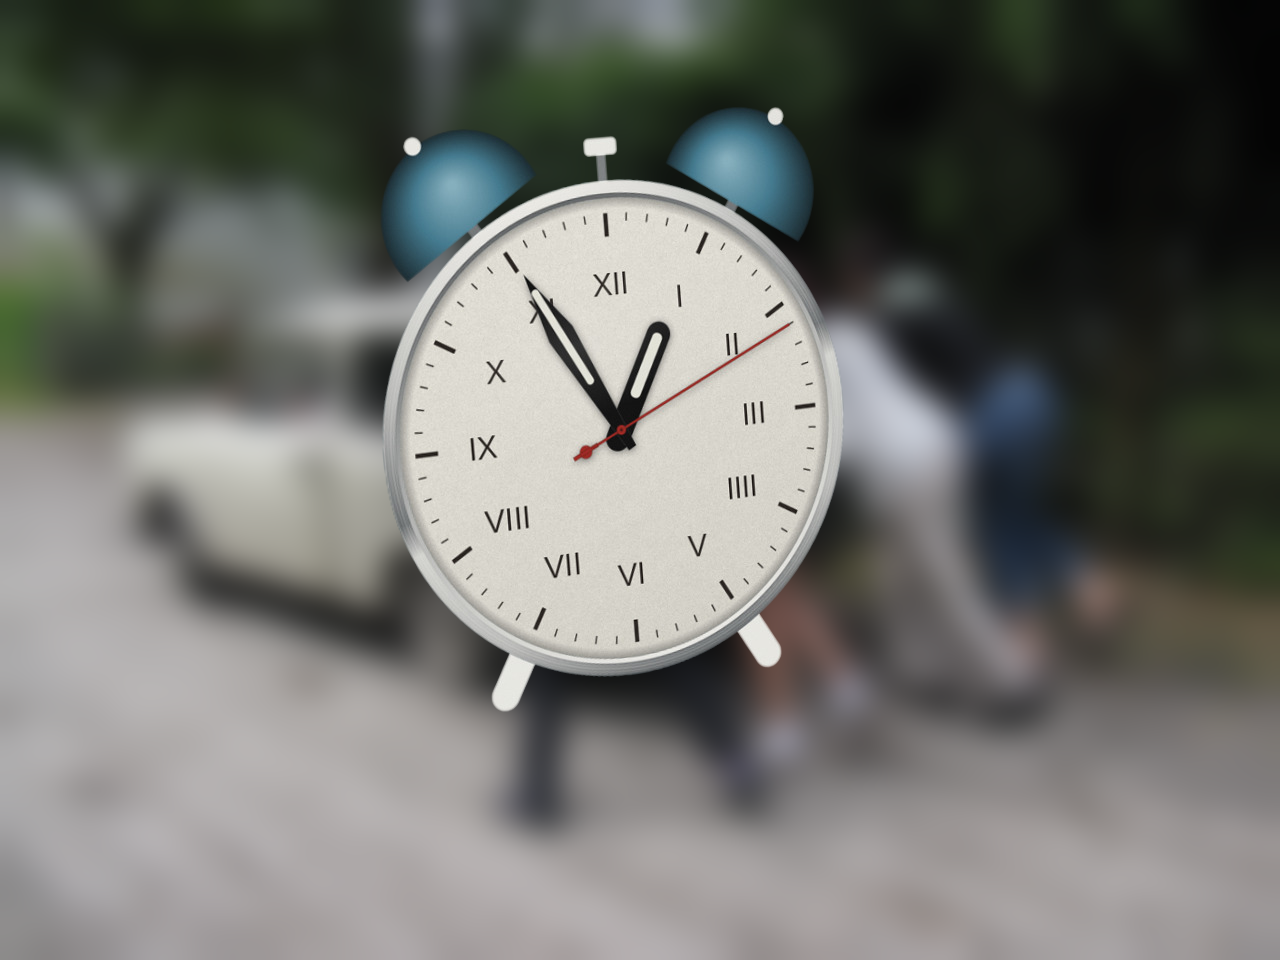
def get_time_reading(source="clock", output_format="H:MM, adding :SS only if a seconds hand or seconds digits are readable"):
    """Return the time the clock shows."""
12:55:11
